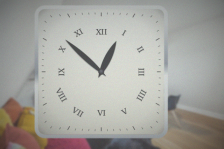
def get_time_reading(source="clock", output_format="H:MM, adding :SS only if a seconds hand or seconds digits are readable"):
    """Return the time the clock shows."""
12:52
